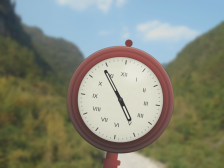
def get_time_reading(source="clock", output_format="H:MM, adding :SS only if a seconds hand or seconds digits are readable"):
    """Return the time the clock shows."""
4:54
